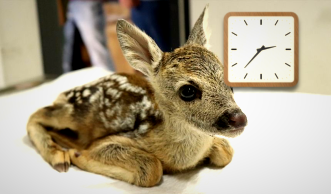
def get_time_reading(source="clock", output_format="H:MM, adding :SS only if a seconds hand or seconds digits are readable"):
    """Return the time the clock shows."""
2:37
